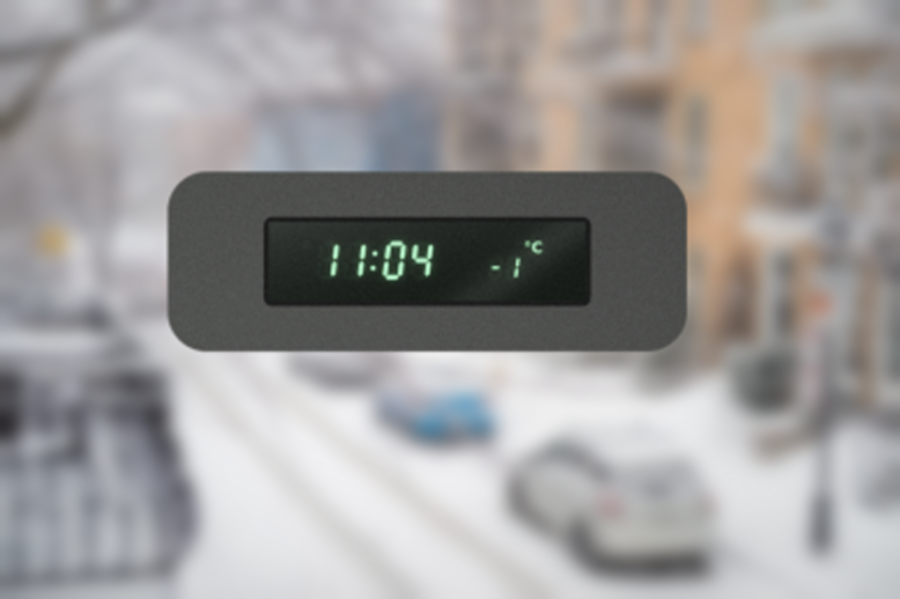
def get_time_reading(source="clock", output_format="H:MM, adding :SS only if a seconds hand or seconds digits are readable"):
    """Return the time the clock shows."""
11:04
